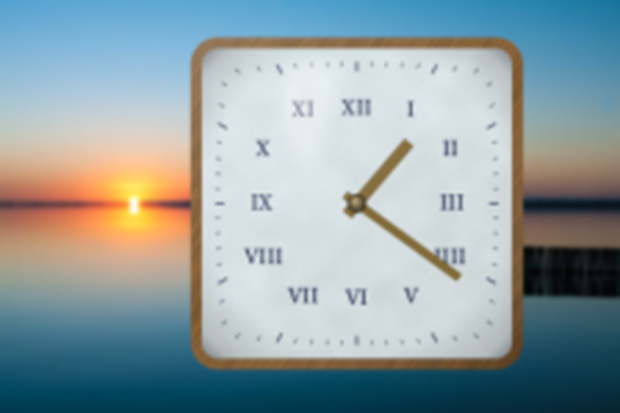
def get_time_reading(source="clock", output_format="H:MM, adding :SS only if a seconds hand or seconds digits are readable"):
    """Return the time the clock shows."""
1:21
